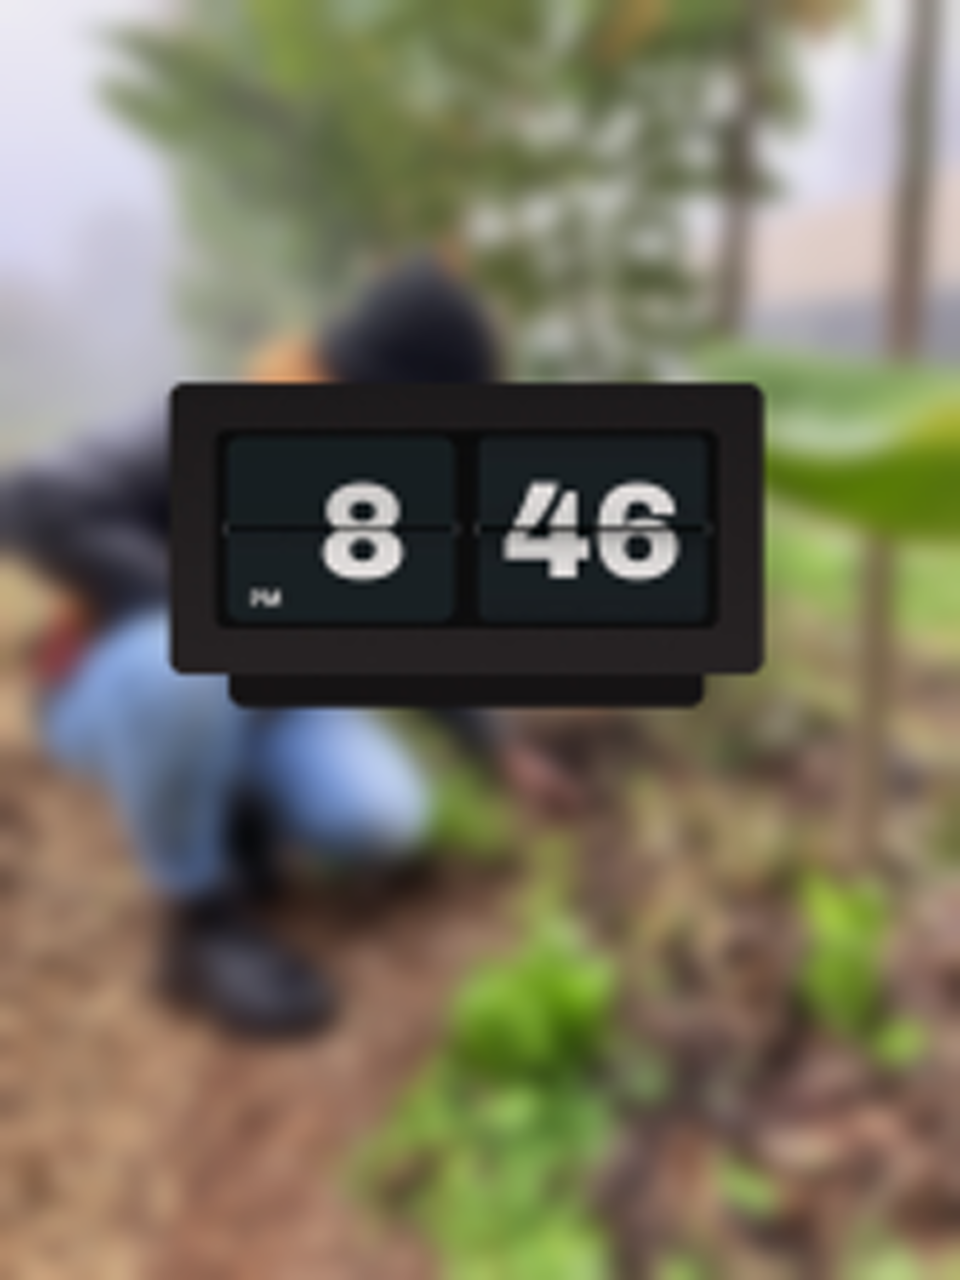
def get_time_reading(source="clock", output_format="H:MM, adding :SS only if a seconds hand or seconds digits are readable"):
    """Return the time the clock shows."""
8:46
